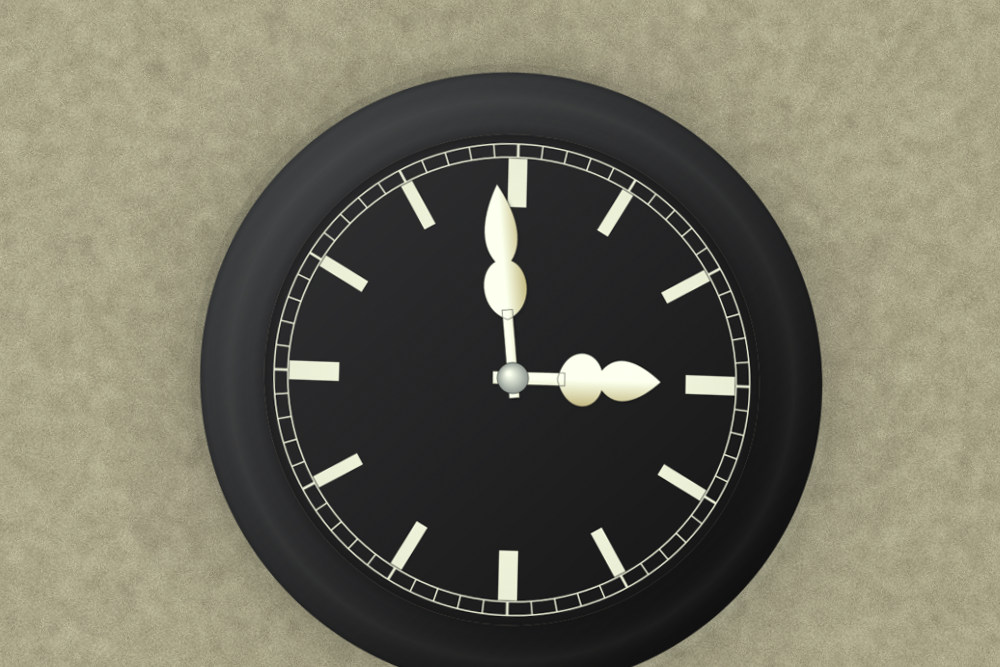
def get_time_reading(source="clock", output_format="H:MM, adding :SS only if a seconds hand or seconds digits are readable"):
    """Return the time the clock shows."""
2:59
